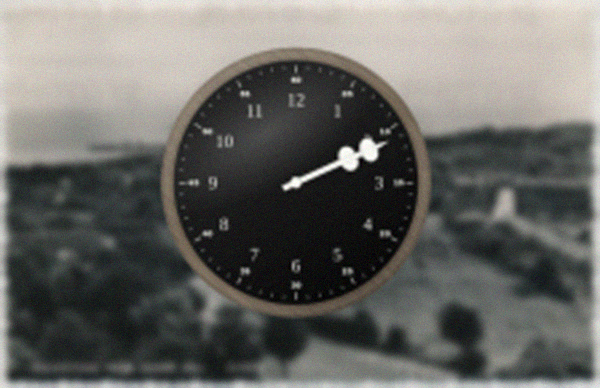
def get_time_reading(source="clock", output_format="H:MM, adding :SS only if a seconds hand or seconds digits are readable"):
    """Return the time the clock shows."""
2:11
